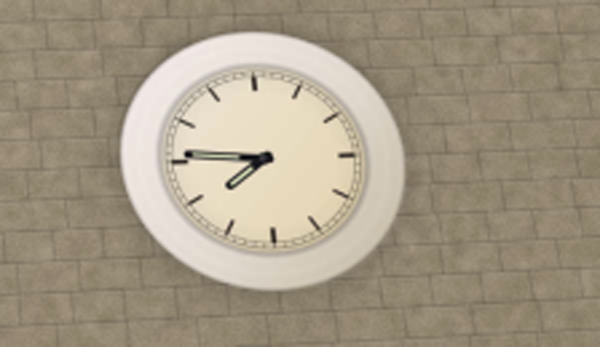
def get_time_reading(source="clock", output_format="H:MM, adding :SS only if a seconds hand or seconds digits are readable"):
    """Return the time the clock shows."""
7:46
